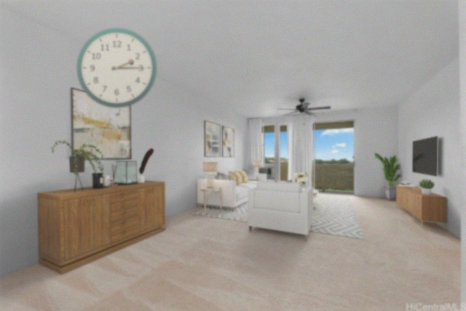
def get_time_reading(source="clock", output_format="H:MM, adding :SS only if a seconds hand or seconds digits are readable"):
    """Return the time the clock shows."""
2:15
